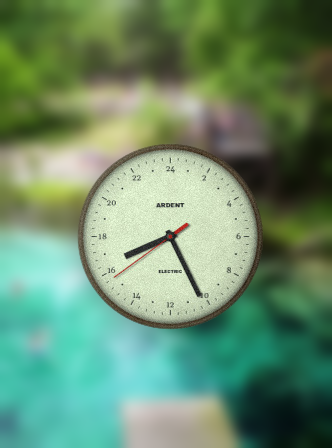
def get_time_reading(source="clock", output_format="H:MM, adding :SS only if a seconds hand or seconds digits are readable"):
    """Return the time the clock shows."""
16:25:39
